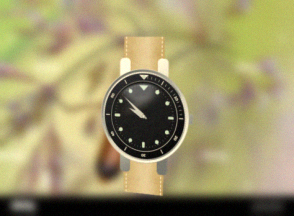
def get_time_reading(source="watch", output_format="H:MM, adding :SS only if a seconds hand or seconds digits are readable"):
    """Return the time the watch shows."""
9:52
